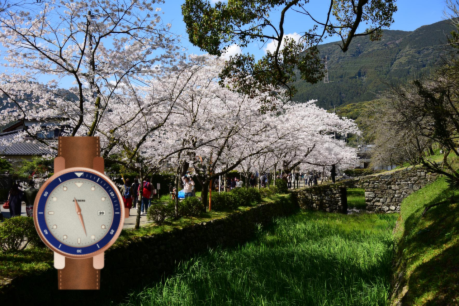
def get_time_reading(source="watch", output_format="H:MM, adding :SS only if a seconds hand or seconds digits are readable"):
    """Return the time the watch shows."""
11:27
